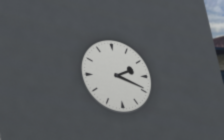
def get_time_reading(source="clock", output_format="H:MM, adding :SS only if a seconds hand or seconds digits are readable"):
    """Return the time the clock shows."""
2:19
